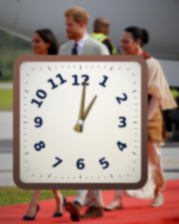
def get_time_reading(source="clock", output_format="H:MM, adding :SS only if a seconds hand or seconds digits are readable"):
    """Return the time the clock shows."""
1:01
